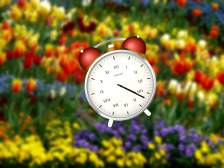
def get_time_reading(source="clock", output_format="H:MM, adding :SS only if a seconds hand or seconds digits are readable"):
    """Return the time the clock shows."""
4:22
